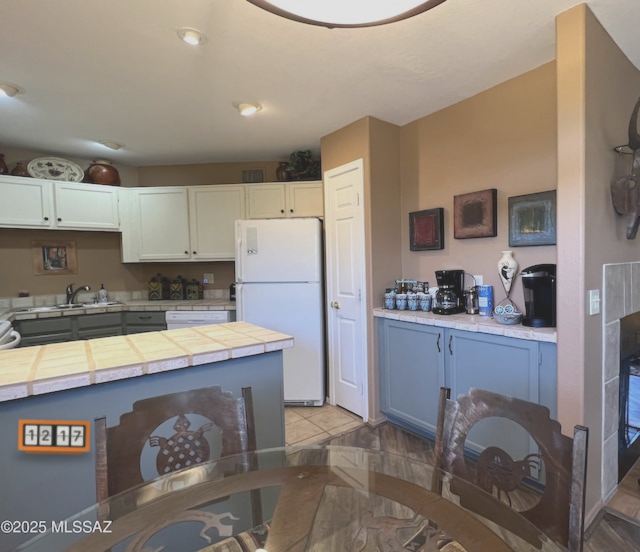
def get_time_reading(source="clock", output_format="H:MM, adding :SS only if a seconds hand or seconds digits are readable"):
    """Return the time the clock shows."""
12:17
